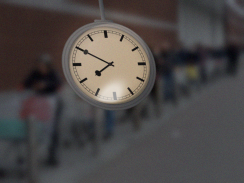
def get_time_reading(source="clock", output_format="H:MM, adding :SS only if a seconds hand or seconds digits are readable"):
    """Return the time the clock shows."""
7:50
